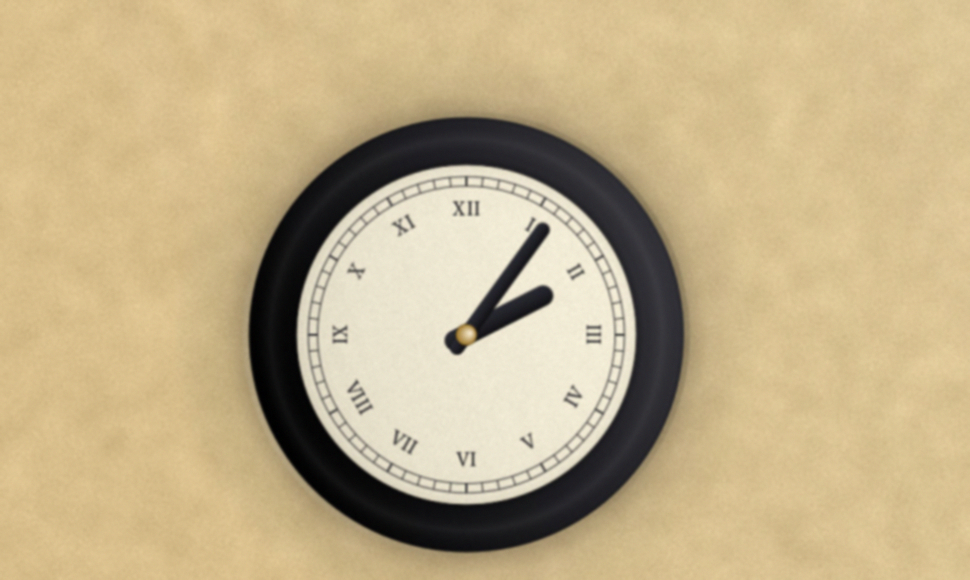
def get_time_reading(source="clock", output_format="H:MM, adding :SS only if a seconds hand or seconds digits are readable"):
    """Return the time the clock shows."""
2:06
